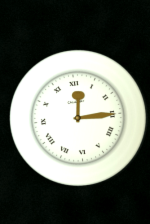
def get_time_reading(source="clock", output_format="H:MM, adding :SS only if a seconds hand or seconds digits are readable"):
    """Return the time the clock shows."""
12:15
